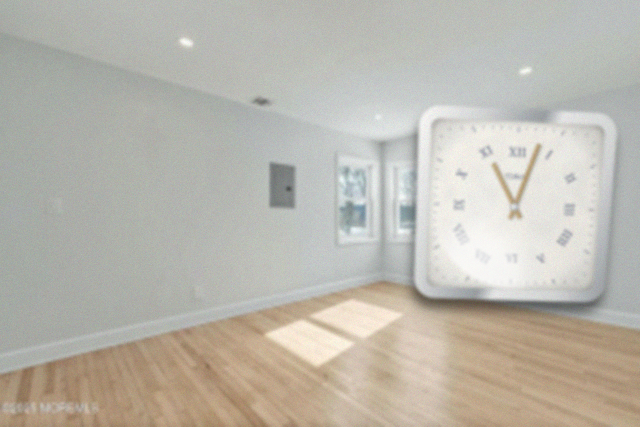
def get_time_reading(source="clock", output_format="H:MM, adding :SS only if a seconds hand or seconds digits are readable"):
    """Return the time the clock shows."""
11:03
